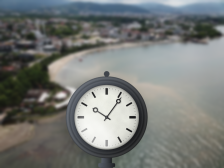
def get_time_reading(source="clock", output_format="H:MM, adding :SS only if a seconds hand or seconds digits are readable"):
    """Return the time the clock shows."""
10:06
